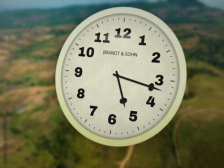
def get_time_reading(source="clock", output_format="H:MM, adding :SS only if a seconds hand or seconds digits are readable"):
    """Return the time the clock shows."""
5:17
